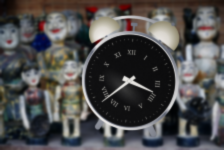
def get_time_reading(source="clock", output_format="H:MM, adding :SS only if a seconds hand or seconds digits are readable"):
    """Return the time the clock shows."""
3:38
